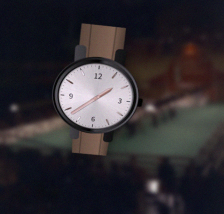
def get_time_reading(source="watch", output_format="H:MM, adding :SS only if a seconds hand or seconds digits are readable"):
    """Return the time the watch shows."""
1:38
